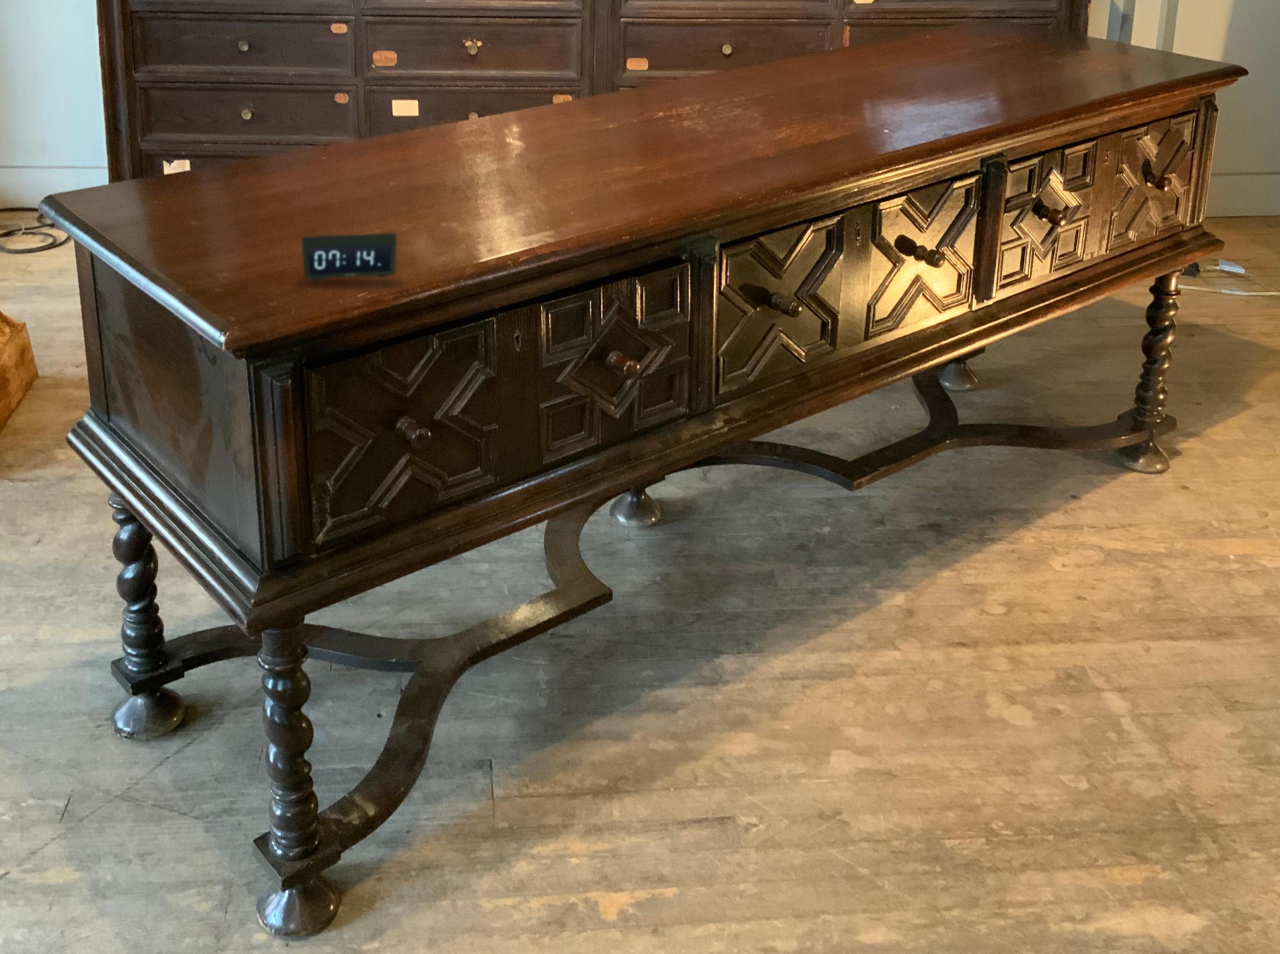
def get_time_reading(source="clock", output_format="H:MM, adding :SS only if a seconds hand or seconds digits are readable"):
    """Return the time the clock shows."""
7:14
